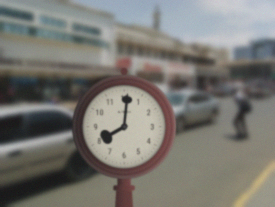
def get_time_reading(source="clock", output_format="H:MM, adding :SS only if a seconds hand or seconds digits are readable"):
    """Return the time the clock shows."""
8:01
